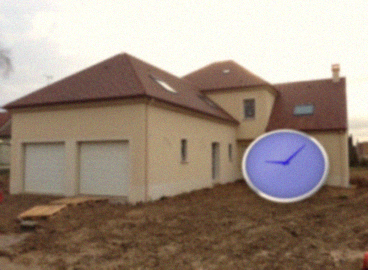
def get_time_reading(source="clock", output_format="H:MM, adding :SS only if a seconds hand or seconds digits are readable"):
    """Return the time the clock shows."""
9:07
